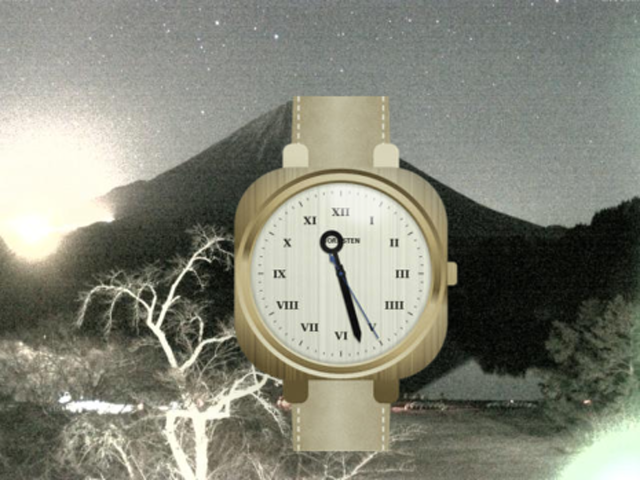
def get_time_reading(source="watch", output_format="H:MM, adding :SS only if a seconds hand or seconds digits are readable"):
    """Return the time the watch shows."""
11:27:25
